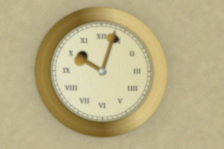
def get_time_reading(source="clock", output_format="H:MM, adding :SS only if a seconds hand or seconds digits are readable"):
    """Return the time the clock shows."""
10:03
